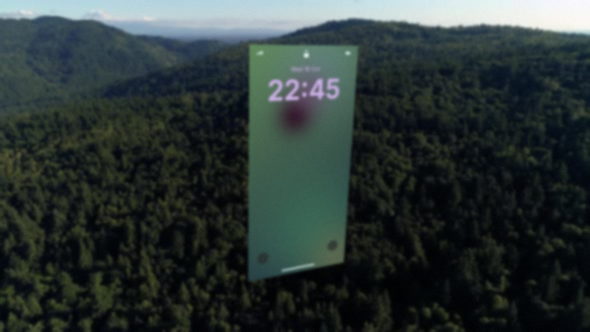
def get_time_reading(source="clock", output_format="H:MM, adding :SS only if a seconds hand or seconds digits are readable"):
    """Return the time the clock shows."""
22:45
